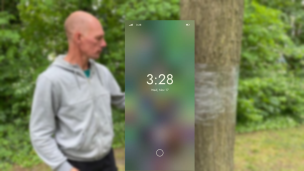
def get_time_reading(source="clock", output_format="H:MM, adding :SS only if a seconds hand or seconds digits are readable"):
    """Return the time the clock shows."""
3:28
